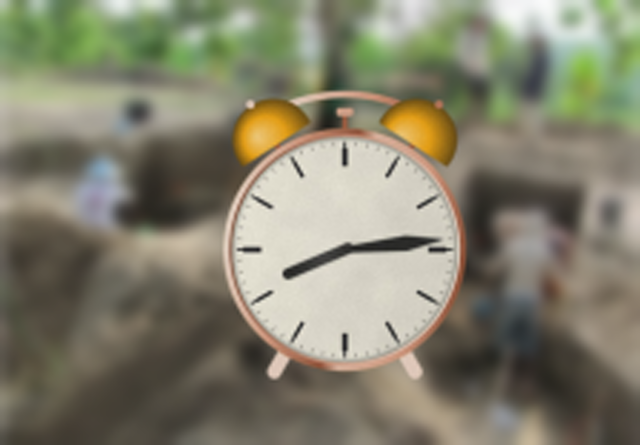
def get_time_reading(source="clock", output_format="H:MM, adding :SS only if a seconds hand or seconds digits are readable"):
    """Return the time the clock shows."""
8:14
